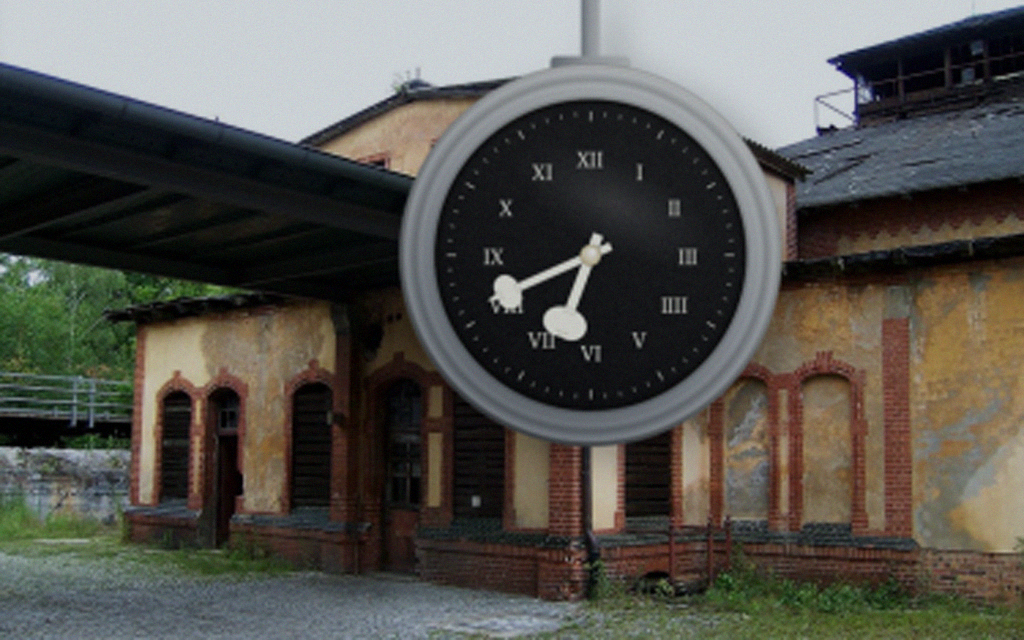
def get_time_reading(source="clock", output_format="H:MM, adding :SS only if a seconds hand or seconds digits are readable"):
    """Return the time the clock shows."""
6:41
